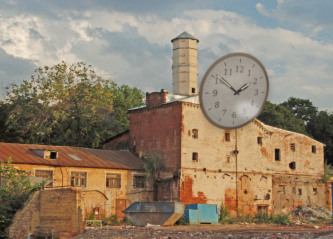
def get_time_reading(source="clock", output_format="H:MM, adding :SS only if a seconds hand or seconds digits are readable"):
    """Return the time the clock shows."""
1:51
